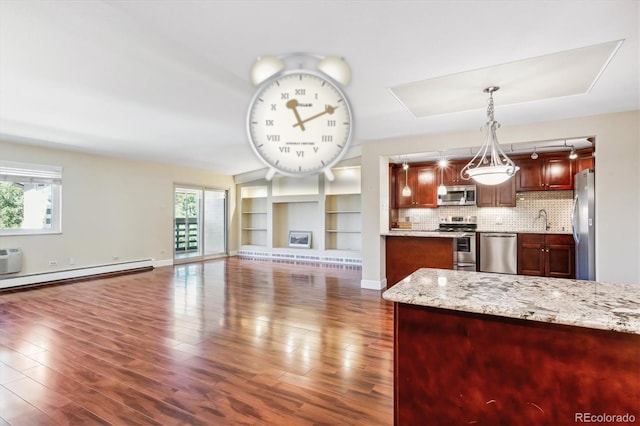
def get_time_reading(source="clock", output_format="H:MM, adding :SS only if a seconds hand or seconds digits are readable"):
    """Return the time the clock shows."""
11:11
